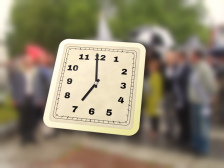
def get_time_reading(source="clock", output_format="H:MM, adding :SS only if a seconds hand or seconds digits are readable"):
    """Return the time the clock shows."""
6:59
